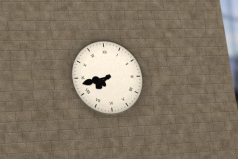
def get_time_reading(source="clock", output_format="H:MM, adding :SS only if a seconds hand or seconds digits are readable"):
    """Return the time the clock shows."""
7:43
